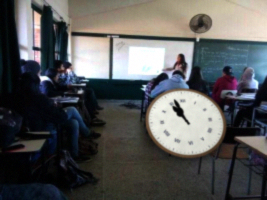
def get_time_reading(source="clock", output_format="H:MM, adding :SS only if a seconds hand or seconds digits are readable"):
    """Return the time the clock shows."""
10:57
